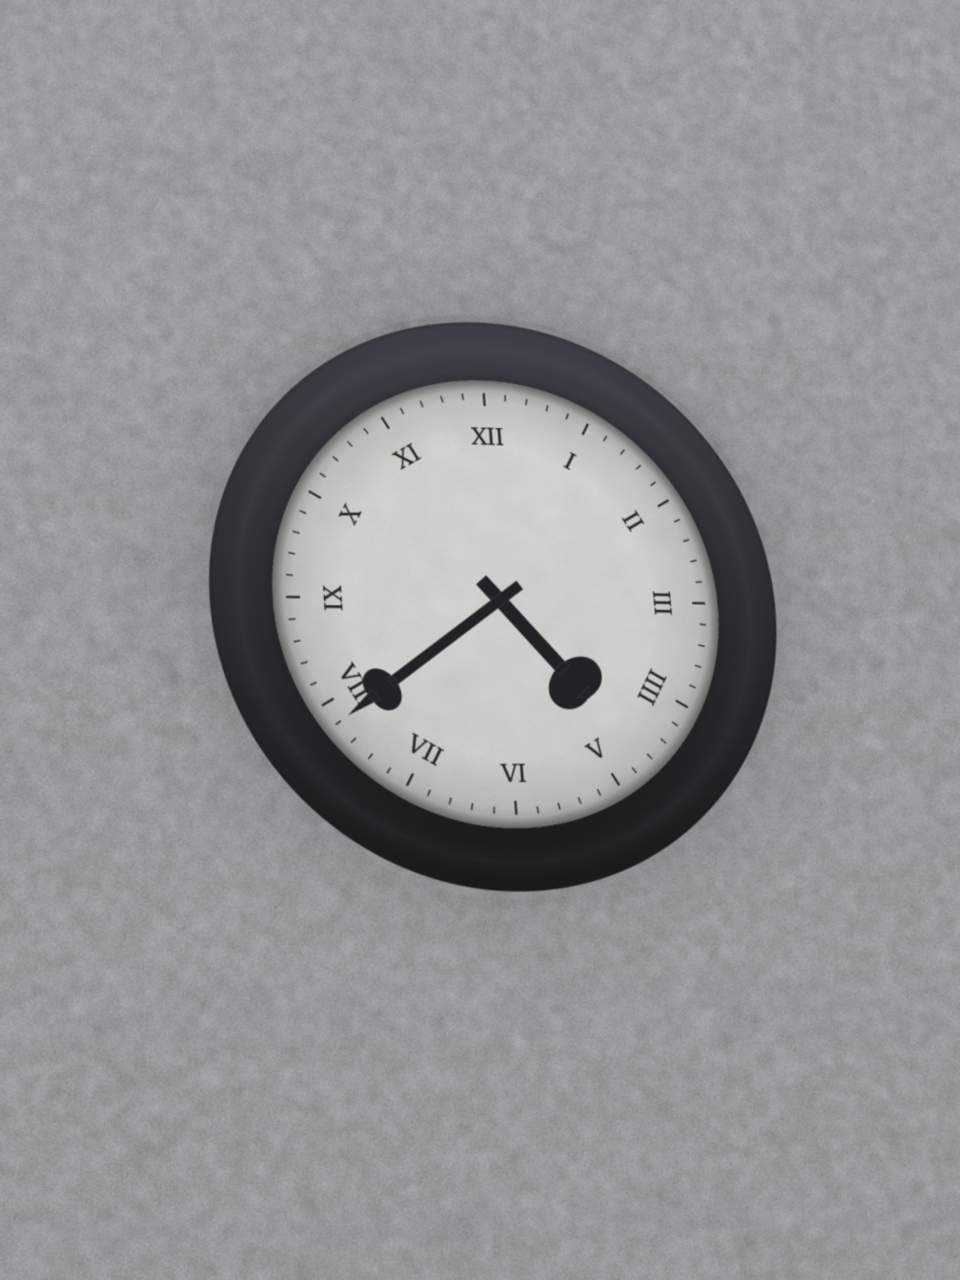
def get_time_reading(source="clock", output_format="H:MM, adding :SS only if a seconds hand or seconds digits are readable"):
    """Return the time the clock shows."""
4:39
